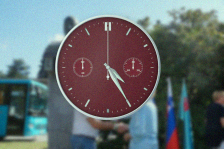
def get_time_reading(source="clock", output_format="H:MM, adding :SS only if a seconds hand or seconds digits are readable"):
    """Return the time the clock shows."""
4:25
